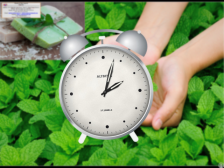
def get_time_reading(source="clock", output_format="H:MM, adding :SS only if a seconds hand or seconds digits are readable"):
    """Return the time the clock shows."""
2:03
